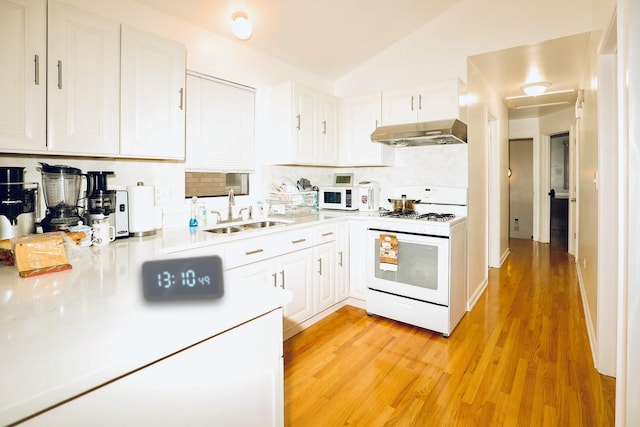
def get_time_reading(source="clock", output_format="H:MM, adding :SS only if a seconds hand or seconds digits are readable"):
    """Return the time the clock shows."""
13:10
